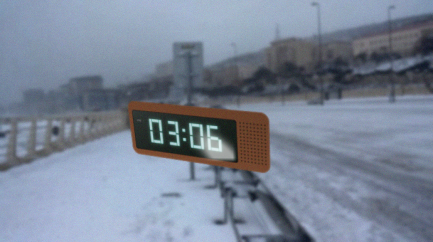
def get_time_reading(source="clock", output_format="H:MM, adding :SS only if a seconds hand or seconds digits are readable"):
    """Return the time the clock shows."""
3:06
